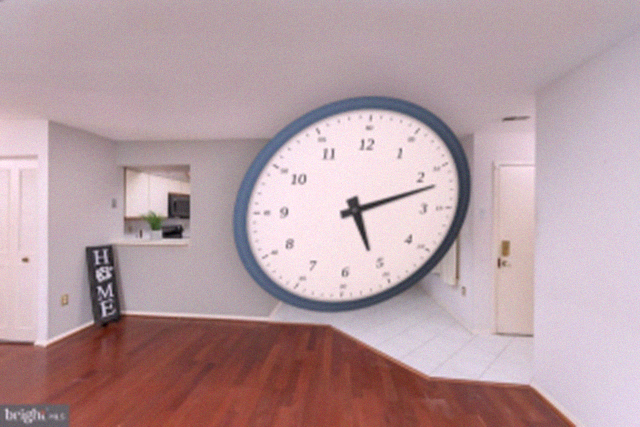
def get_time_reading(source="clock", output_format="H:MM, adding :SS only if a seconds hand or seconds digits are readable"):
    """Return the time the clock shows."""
5:12
